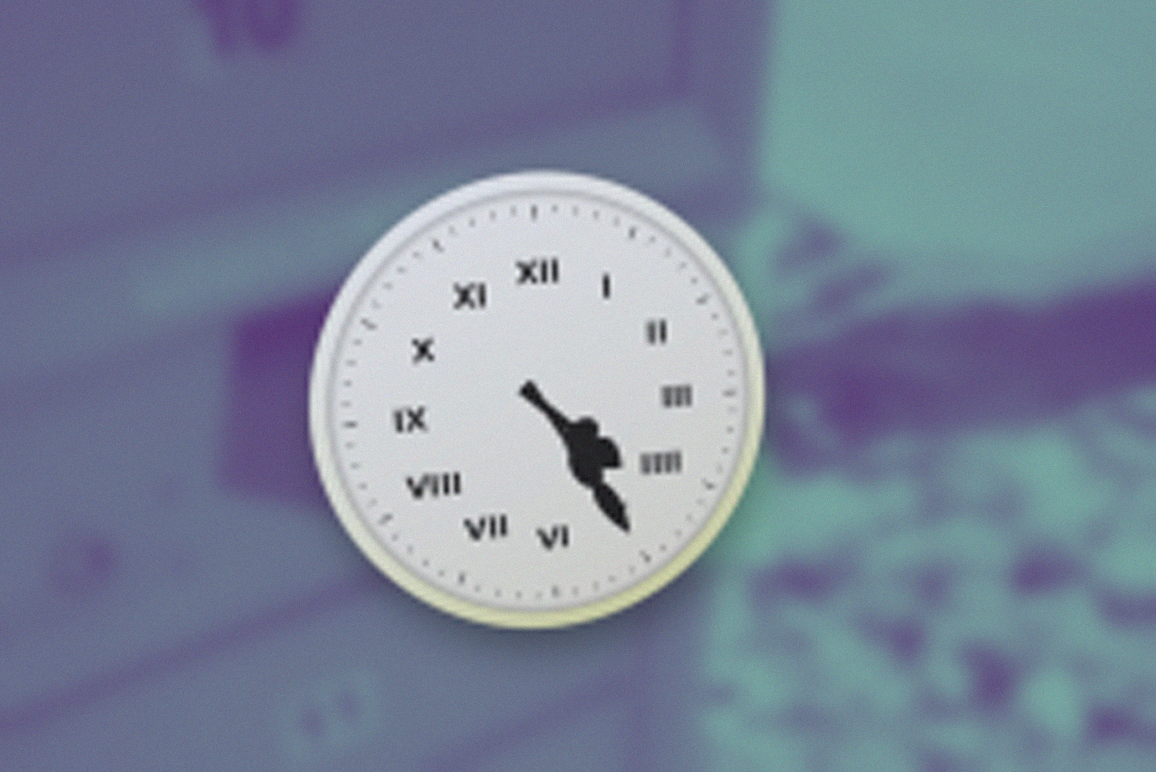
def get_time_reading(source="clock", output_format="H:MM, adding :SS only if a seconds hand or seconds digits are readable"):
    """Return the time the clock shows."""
4:25
